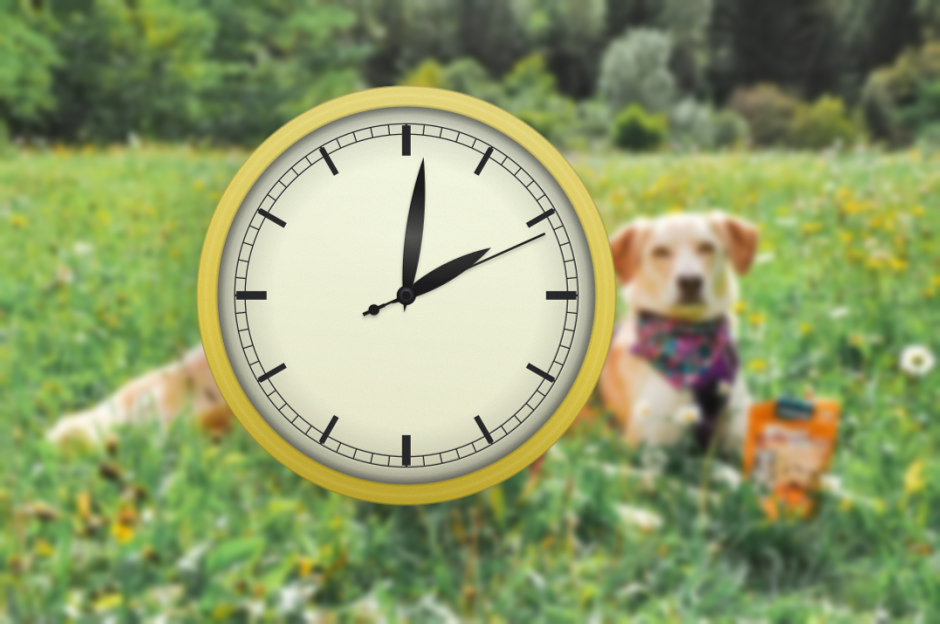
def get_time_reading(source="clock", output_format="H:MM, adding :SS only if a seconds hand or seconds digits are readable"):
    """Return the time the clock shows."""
2:01:11
